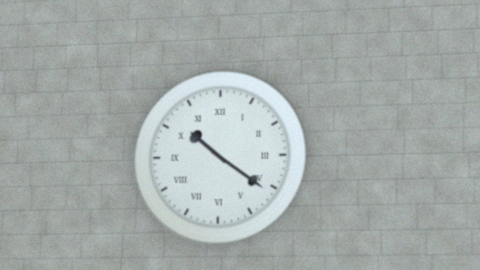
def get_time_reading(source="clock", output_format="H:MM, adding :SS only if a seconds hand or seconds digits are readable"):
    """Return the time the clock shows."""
10:21
